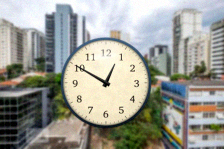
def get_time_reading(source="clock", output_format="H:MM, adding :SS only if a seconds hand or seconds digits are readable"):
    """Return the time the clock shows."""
12:50
